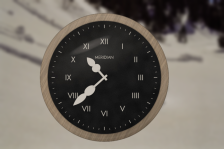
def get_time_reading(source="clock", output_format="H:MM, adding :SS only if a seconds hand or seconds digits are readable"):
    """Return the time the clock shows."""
10:38
